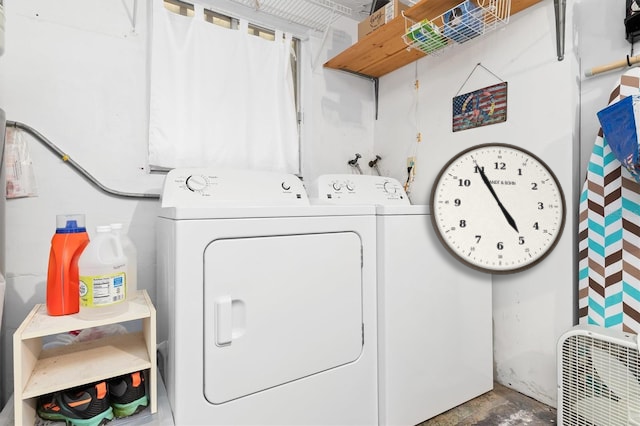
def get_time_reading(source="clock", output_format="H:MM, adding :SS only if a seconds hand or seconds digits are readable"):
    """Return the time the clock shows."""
4:55
